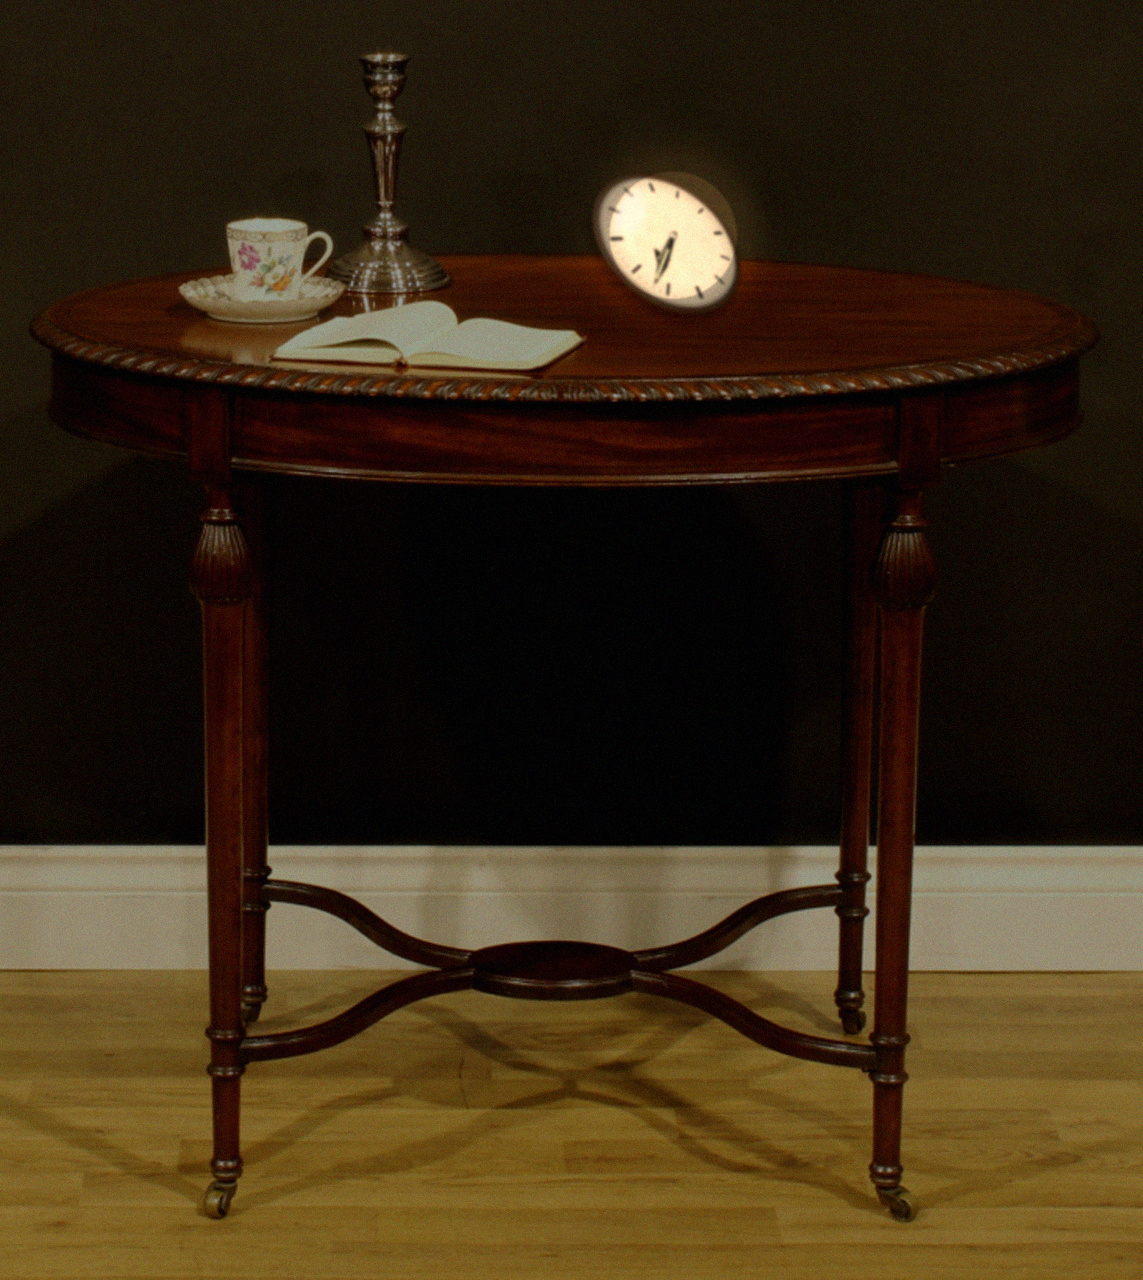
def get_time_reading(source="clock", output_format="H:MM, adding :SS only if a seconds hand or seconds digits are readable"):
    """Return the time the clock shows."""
7:37
